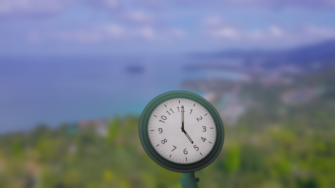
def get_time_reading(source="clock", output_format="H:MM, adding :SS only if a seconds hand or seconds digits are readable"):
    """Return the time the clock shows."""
5:01
